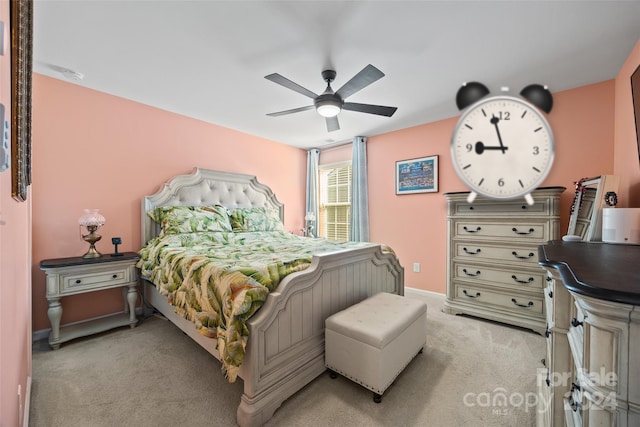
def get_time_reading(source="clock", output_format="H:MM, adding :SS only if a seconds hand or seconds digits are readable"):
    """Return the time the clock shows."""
8:57
